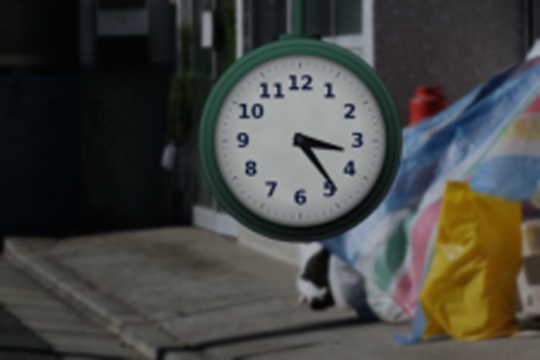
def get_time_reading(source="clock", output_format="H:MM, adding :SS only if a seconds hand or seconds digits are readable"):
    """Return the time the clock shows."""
3:24
